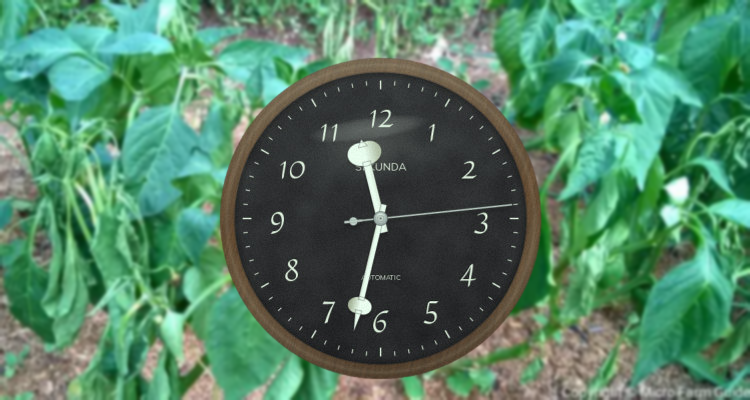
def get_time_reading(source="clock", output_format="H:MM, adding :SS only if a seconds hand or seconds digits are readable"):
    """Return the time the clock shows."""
11:32:14
